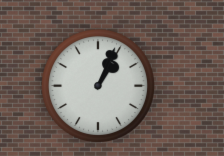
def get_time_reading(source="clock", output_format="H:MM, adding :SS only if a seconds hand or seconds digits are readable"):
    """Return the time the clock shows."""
1:04
